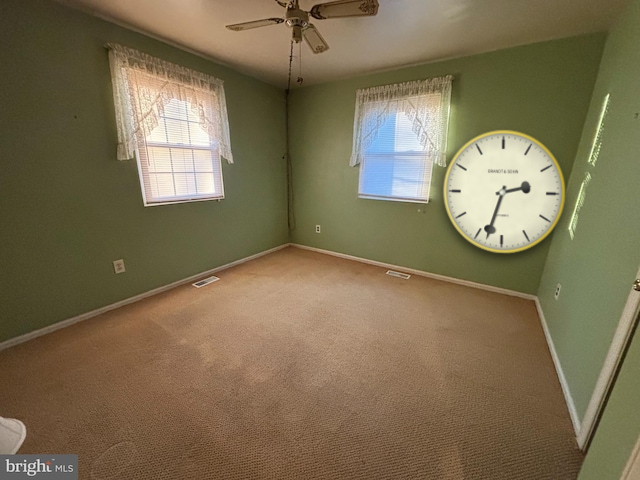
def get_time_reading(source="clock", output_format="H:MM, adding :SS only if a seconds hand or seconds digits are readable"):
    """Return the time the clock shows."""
2:33
